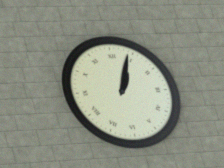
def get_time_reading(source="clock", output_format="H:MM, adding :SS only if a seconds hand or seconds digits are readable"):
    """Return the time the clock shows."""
1:04
